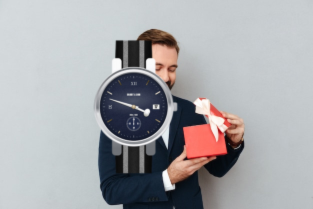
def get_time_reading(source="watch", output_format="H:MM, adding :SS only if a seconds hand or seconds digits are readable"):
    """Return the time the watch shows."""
3:48
